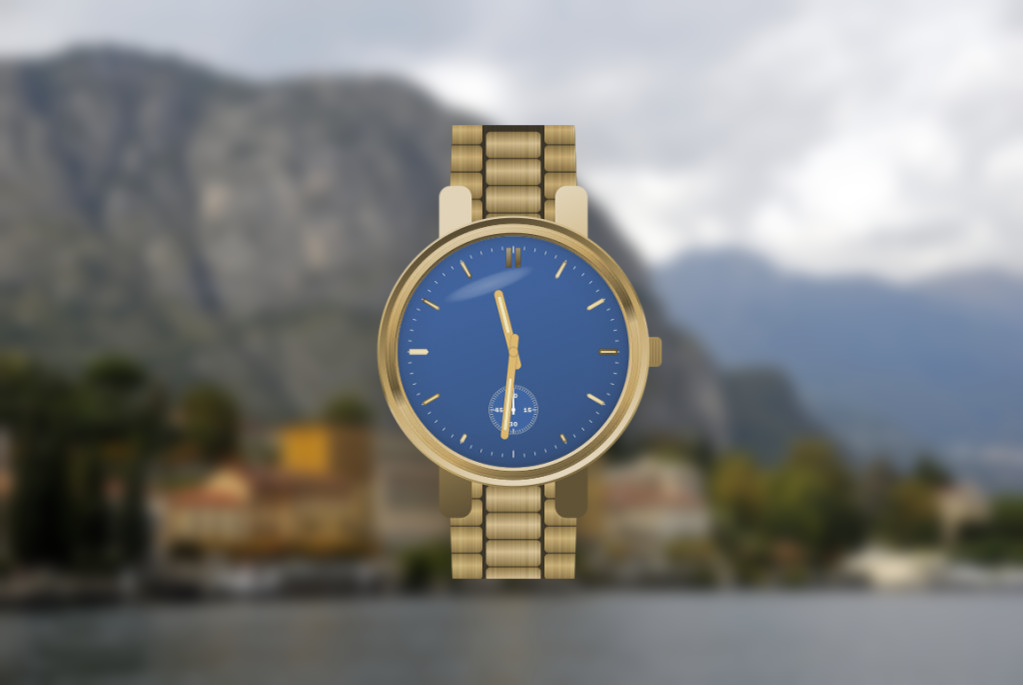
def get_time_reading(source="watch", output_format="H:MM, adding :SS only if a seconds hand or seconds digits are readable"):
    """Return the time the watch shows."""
11:31
